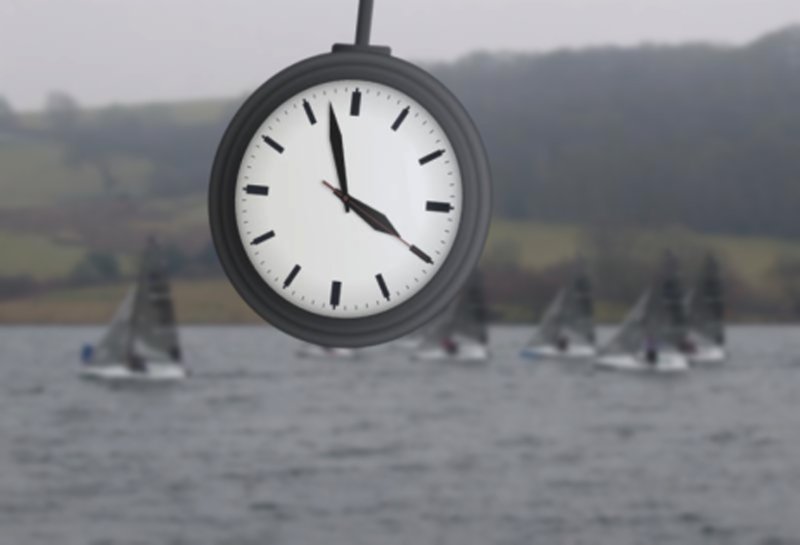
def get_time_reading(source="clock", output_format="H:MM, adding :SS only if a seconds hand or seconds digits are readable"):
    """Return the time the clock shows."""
3:57:20
